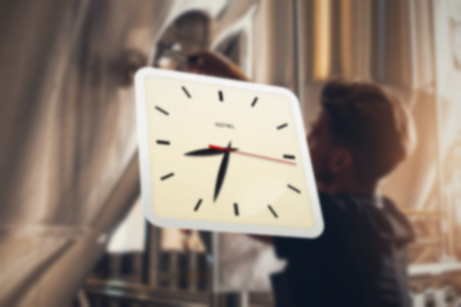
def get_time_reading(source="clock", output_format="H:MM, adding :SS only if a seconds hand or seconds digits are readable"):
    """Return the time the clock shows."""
8:33:16
